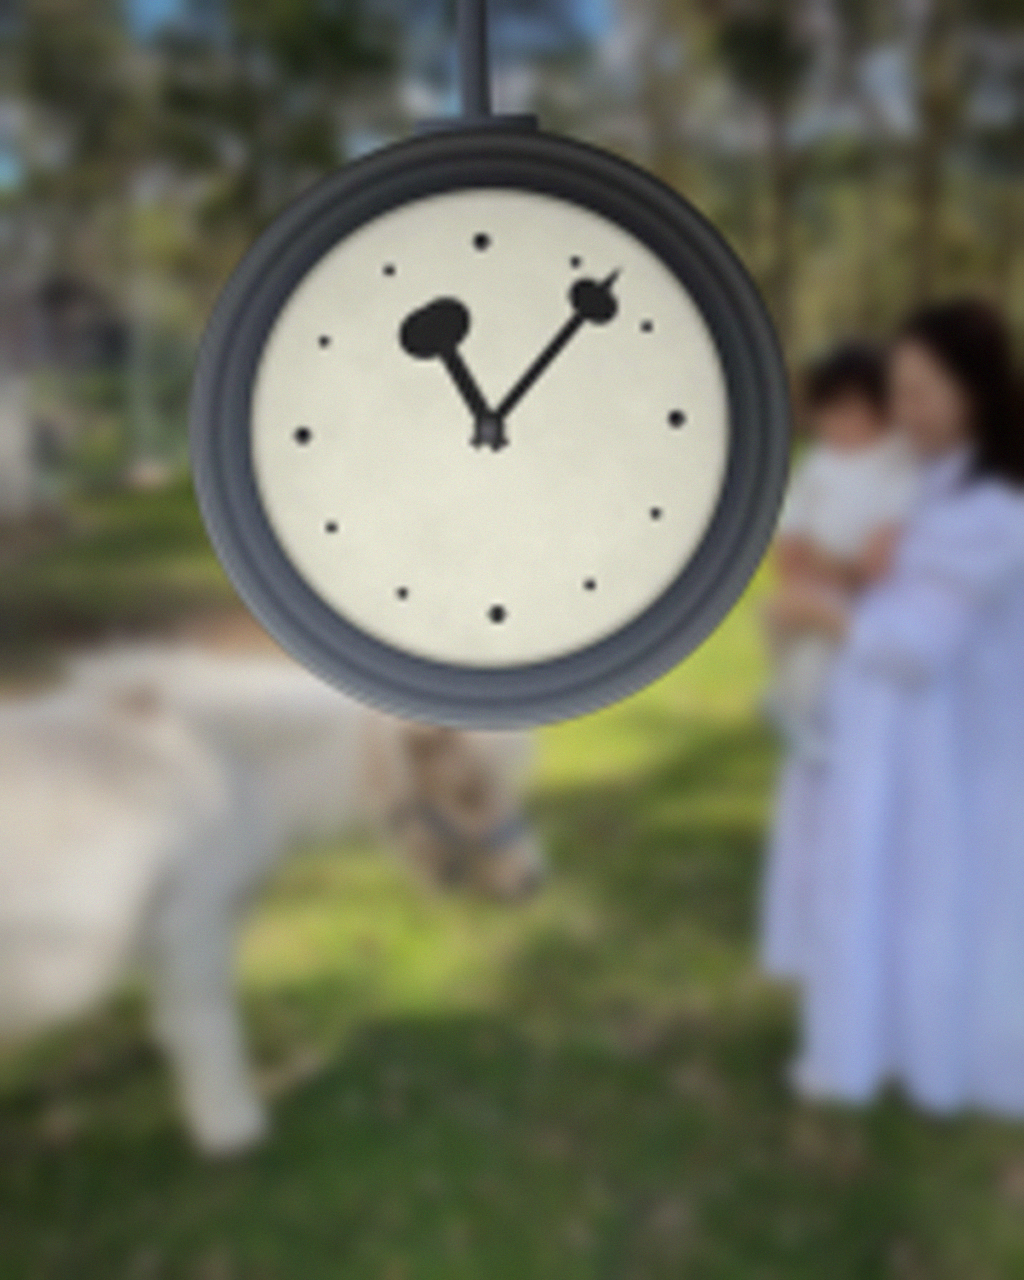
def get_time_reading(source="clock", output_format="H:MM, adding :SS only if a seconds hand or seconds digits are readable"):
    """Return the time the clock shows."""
11:07
